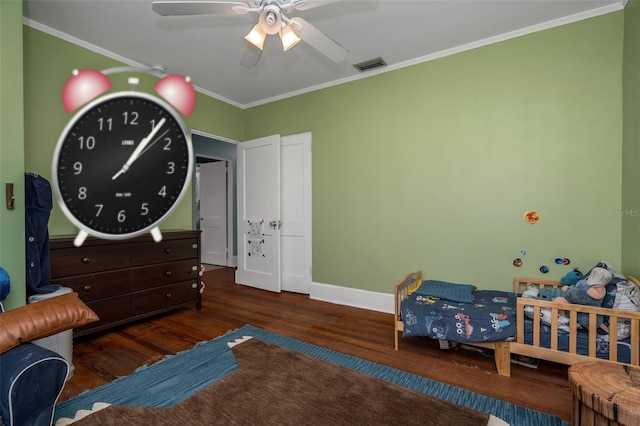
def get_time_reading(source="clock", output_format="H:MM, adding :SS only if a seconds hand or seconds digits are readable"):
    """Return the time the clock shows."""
1:06:08
